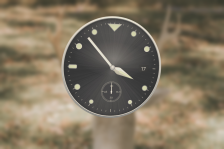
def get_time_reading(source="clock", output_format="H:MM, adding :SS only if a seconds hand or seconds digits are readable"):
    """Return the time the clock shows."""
3:53
